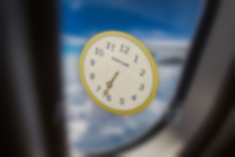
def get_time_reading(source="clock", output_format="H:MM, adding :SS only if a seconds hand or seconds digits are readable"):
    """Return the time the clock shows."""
6:32
